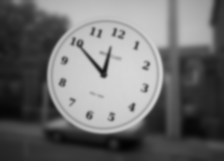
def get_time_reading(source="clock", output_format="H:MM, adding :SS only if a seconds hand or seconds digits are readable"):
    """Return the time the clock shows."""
11:50
